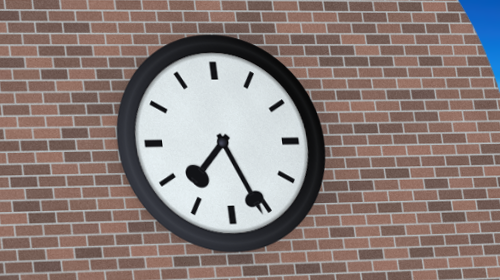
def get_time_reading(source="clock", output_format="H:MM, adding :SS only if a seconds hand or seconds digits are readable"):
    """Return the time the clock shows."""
7:26
